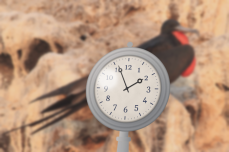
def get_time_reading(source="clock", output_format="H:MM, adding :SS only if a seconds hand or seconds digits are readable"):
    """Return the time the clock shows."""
1:56
